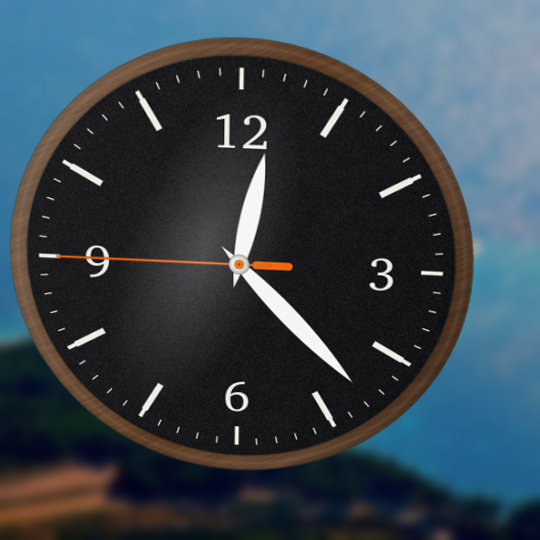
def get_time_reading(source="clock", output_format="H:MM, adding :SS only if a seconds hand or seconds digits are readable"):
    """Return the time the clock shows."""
12:22:45
